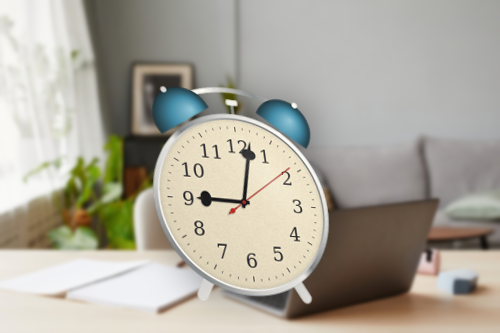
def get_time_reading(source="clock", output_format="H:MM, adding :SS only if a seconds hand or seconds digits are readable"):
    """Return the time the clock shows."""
9:02:09
